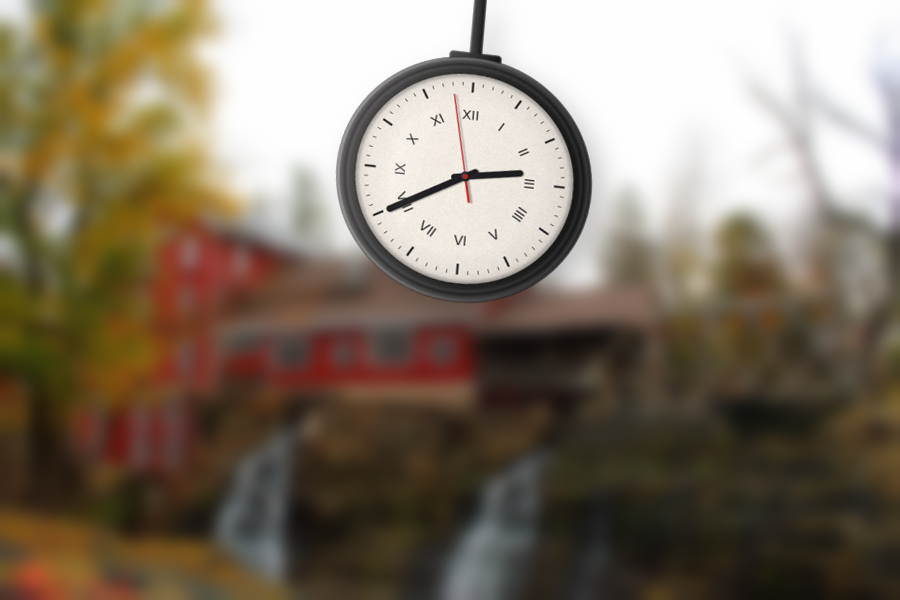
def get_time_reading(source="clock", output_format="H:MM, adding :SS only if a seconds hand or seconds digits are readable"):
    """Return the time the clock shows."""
2:39:58
